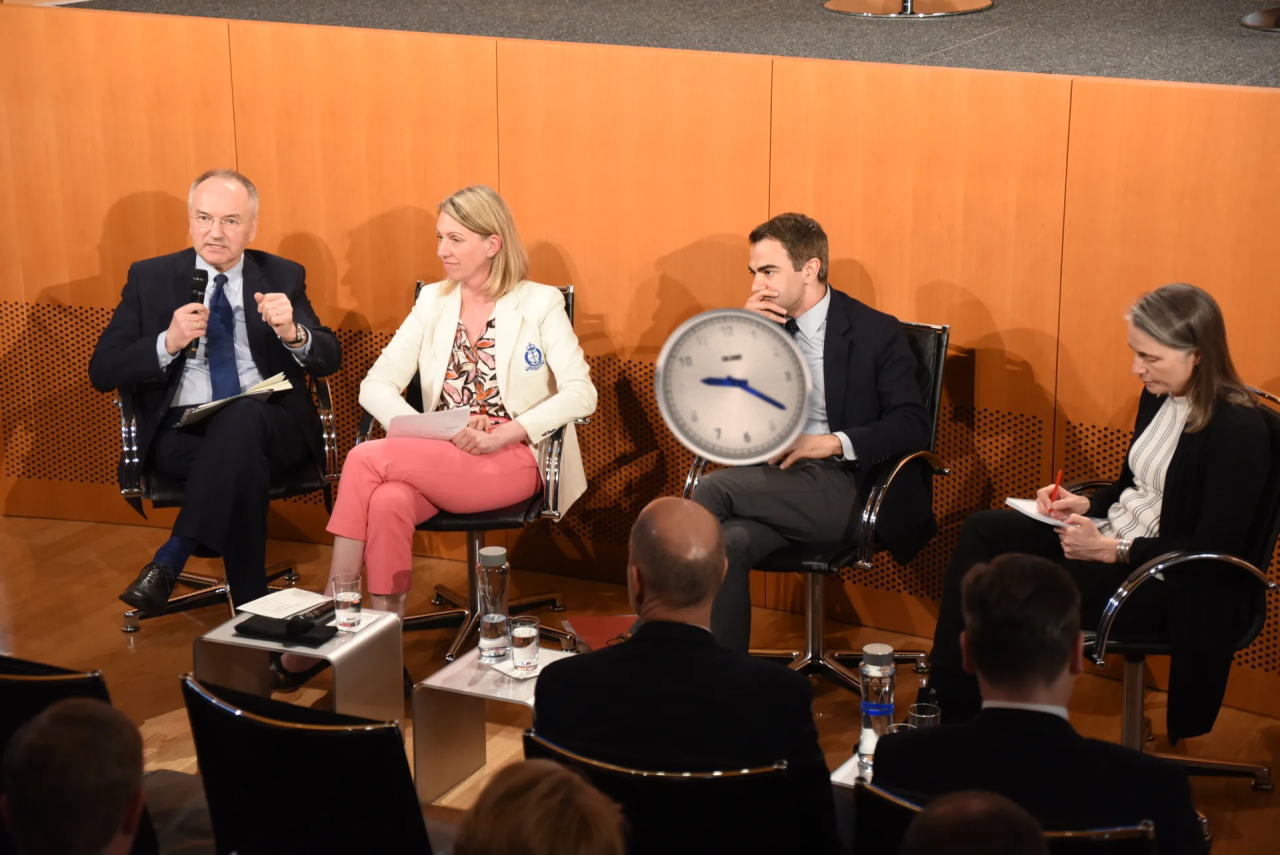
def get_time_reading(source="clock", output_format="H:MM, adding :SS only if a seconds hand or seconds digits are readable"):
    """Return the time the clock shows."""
9:21
